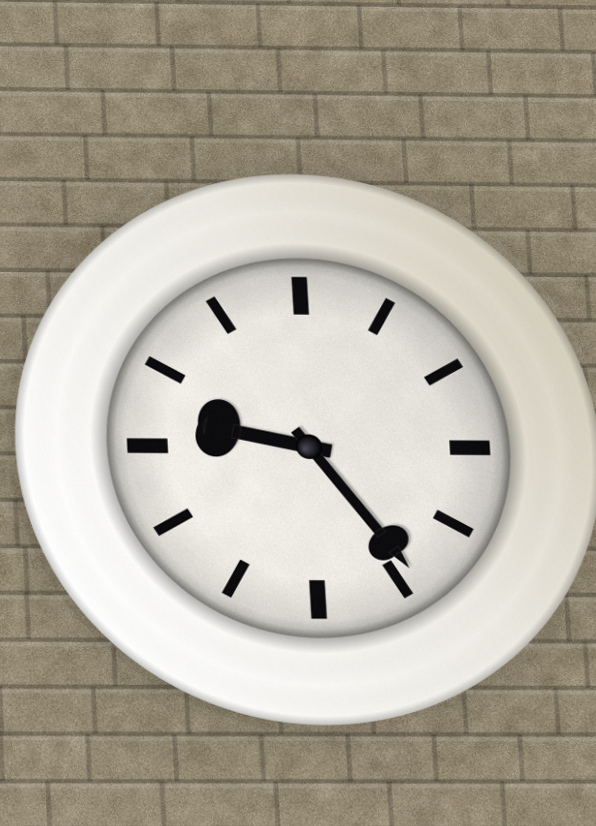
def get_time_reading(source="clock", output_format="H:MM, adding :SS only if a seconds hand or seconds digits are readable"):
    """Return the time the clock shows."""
9:24
